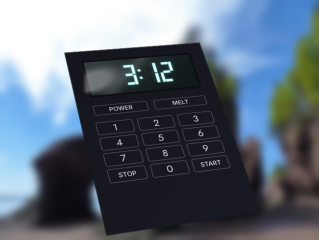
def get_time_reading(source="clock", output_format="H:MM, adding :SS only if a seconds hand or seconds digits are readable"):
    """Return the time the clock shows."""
3:12
